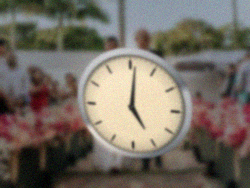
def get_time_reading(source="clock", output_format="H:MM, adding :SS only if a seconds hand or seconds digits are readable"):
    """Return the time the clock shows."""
5:01
